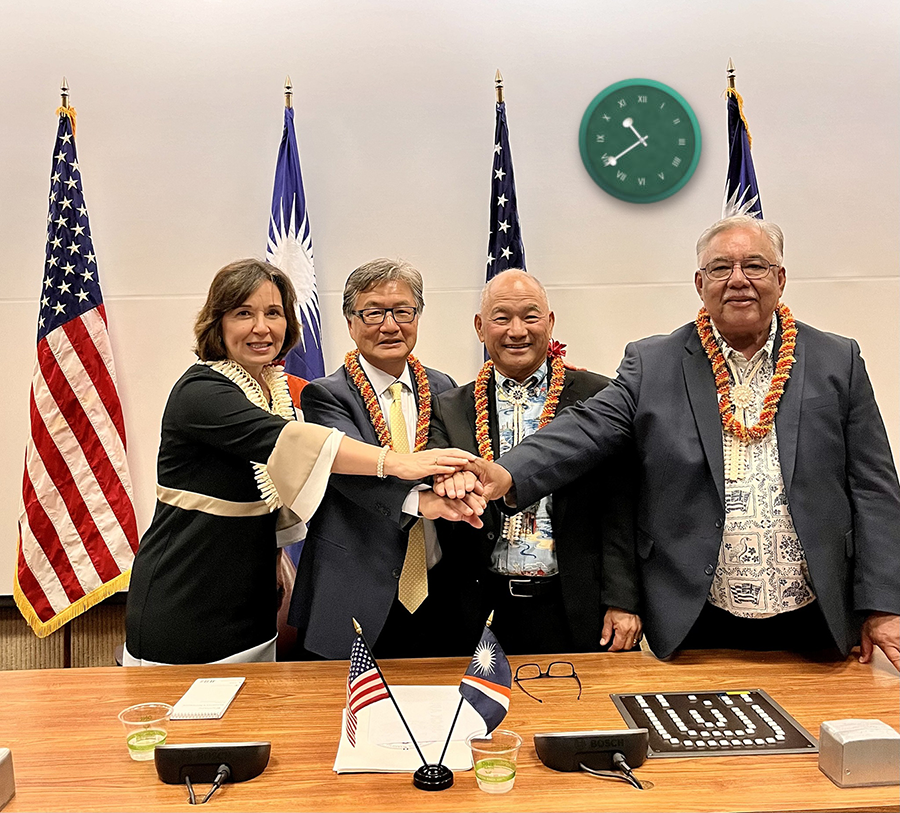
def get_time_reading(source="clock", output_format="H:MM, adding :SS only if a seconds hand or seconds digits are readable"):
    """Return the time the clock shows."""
10:39
